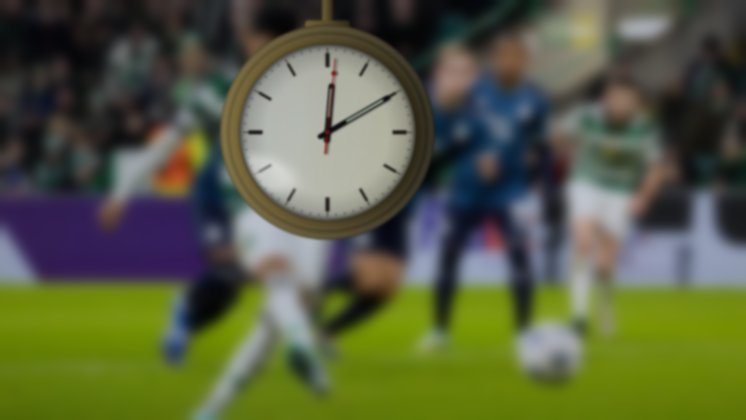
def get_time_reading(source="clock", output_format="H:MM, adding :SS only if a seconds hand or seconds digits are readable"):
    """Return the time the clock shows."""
12:10:01
